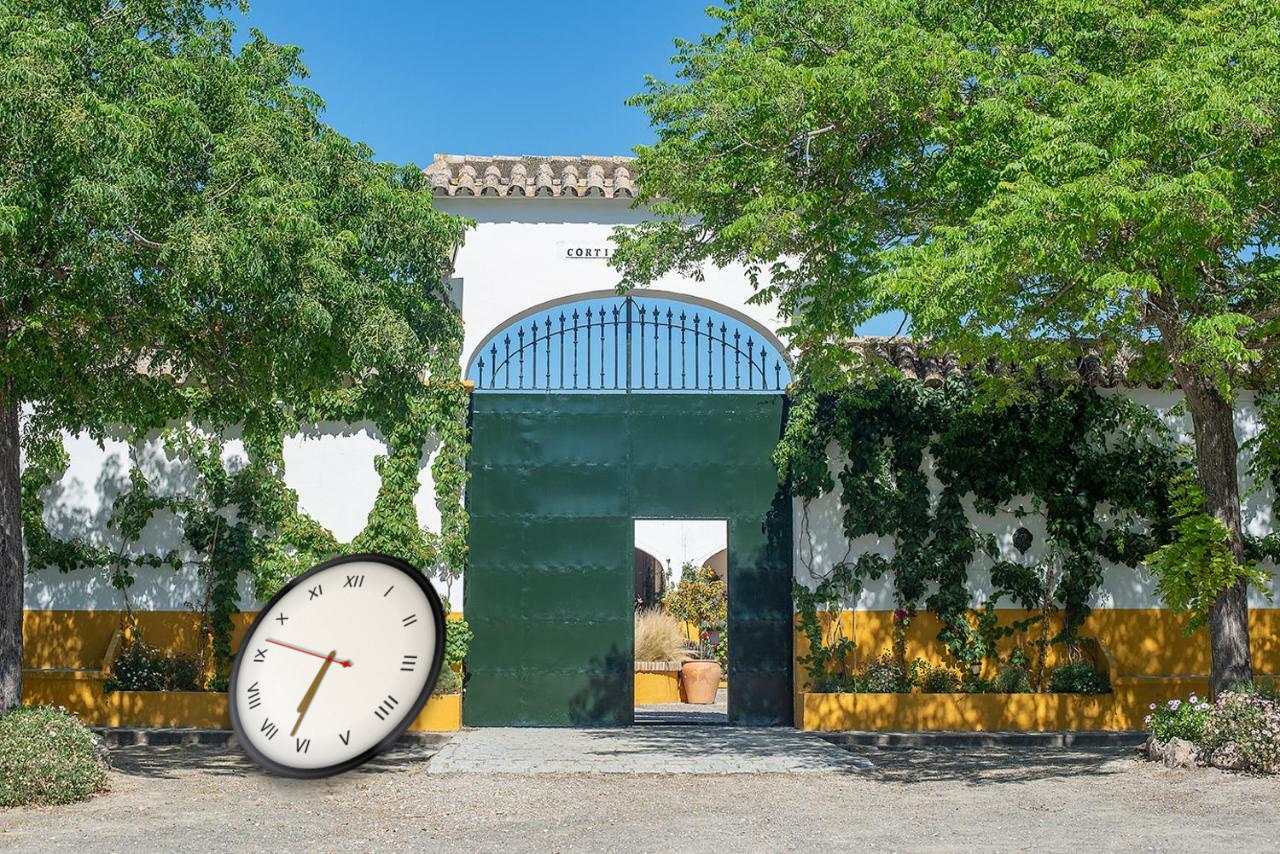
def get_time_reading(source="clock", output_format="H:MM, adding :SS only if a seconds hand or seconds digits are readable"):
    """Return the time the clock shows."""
6:31:47
